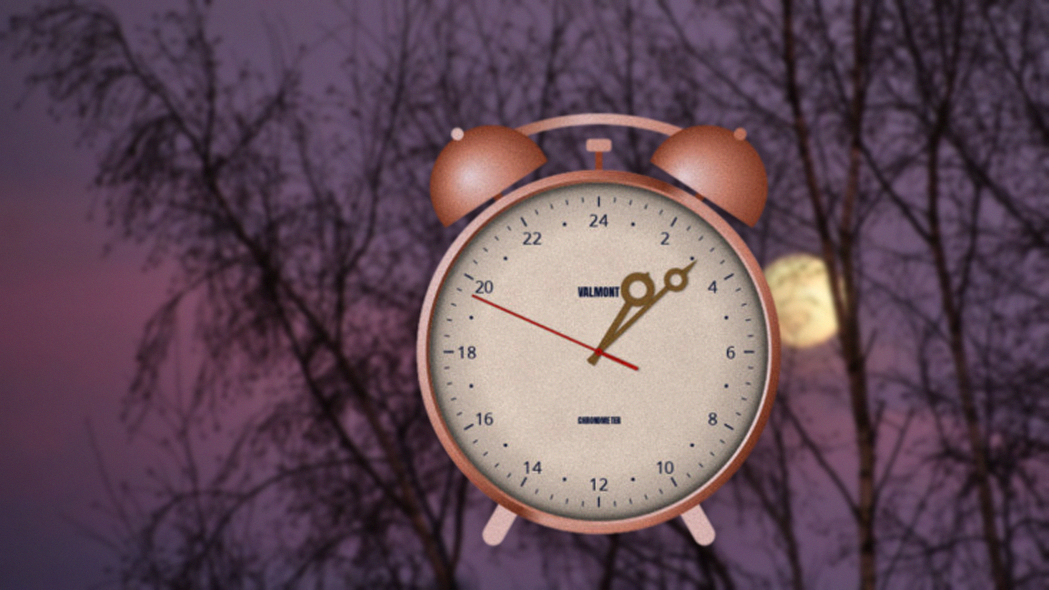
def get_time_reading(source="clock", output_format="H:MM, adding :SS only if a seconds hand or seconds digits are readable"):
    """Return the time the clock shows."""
2:07:49
